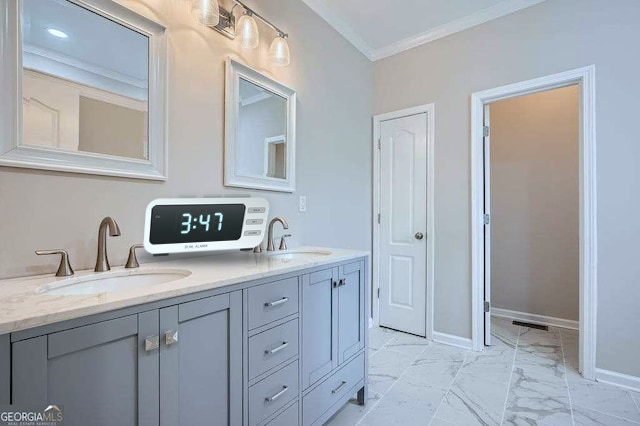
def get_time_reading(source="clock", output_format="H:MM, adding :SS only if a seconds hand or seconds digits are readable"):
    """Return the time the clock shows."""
3:47
